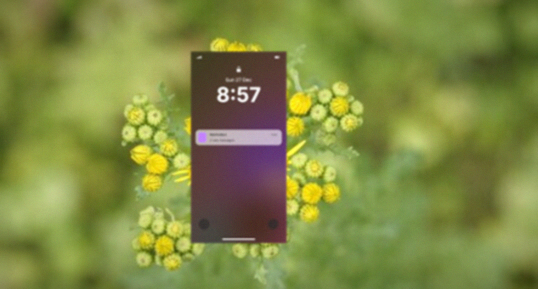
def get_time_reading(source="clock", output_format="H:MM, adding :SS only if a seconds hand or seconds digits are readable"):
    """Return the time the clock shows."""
8:57
